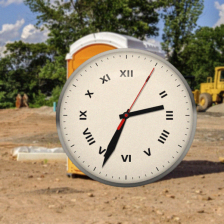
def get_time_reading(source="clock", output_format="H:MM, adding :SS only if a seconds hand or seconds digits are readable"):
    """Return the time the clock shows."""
2:34:05
